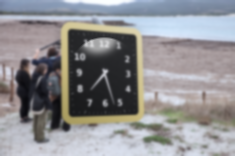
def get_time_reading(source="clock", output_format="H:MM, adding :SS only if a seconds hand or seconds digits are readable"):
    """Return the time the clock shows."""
7:27
